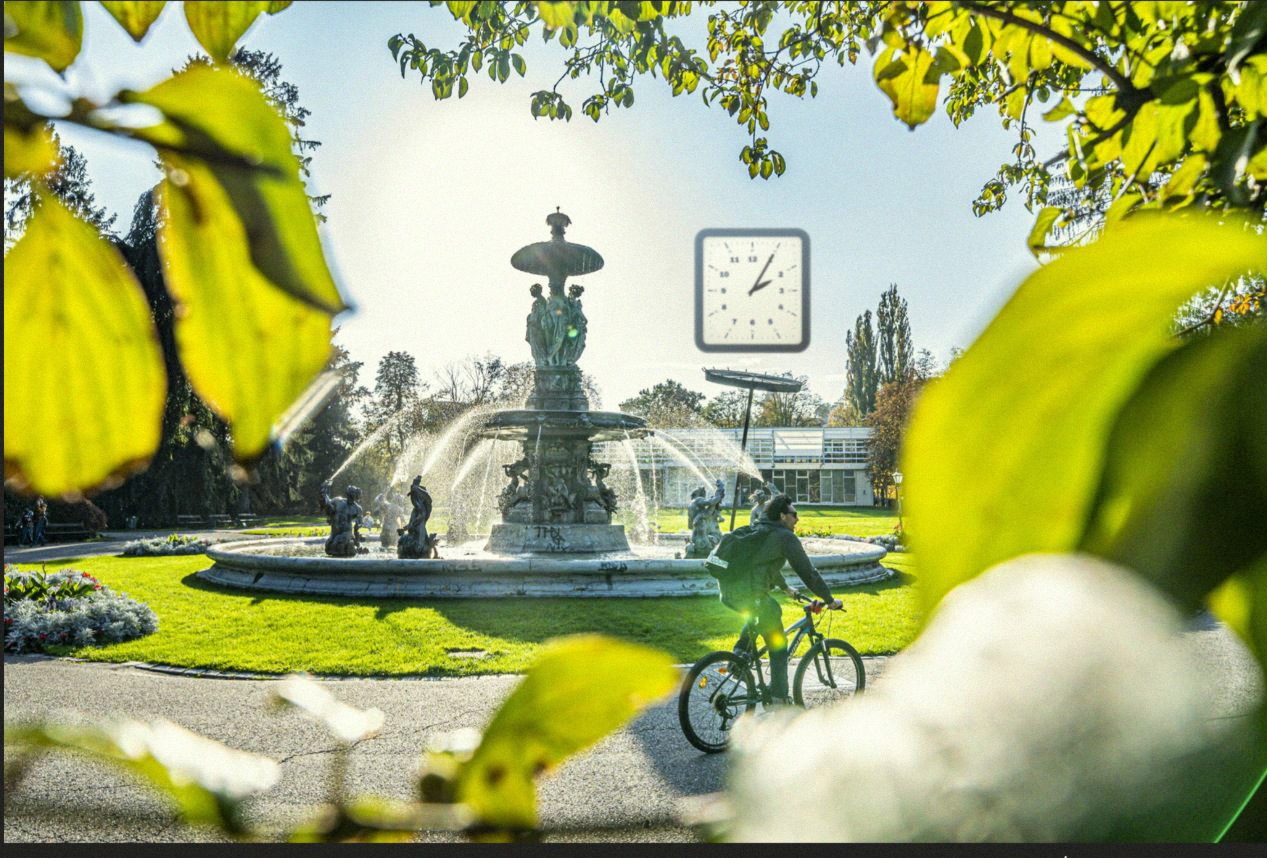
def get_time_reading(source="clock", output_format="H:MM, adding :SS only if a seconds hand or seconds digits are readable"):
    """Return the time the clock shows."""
2:05
